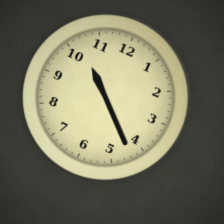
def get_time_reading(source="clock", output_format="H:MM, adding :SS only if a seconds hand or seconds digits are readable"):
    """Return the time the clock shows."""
10:22
